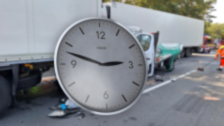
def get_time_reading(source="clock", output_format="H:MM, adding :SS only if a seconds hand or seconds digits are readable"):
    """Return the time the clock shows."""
2:48
